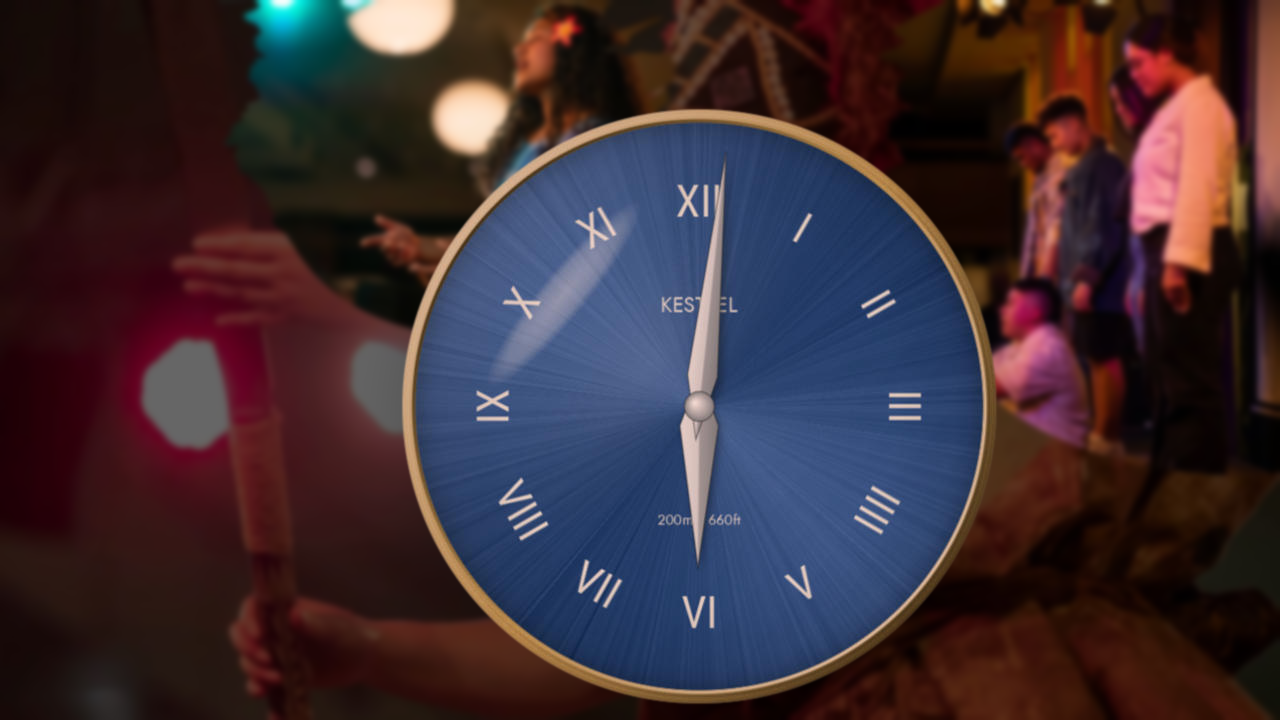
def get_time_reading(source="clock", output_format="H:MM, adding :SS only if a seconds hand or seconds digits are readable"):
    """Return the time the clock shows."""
6:01
